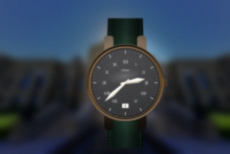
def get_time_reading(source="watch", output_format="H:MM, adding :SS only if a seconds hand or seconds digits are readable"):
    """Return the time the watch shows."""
2:38
